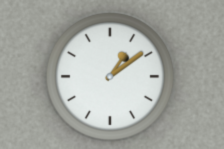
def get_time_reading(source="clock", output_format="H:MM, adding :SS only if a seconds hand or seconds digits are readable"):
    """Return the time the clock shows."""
1:09
